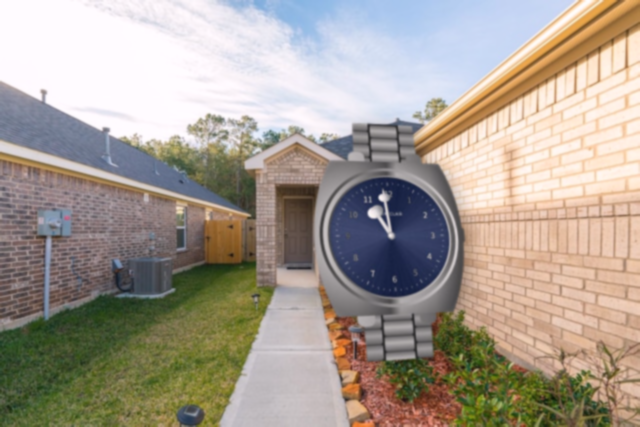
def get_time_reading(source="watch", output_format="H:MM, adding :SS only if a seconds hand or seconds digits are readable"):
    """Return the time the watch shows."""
10:59
